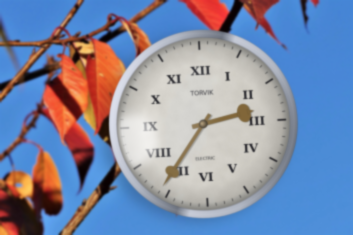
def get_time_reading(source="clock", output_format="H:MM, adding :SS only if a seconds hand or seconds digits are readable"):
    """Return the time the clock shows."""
2:36
